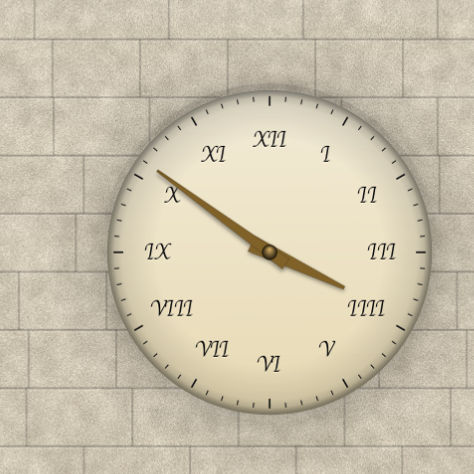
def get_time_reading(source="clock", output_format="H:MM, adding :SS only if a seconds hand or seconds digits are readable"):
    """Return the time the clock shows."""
3:51
